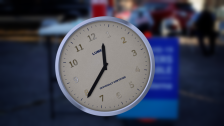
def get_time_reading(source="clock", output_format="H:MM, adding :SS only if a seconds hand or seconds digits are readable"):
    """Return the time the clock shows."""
12:39
